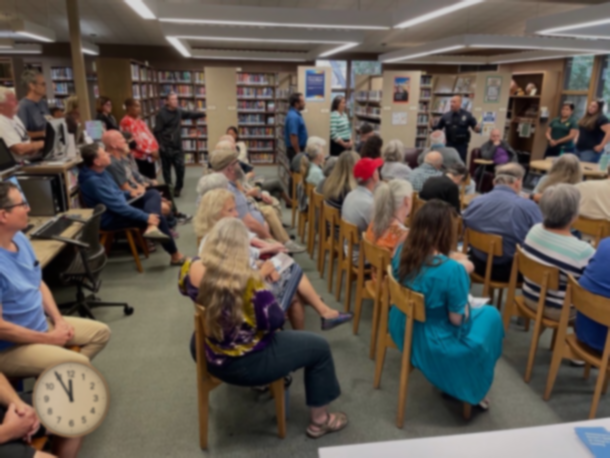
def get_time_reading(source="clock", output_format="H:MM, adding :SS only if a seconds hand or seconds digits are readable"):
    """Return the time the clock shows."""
11:55
